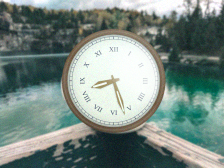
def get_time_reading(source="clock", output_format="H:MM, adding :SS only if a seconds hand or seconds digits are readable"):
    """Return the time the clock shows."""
8:27
